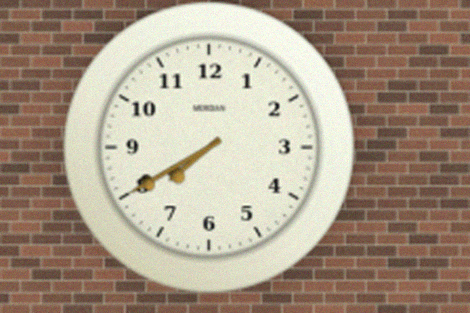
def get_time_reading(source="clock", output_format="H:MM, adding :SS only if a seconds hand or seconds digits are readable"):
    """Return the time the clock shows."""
7:40
